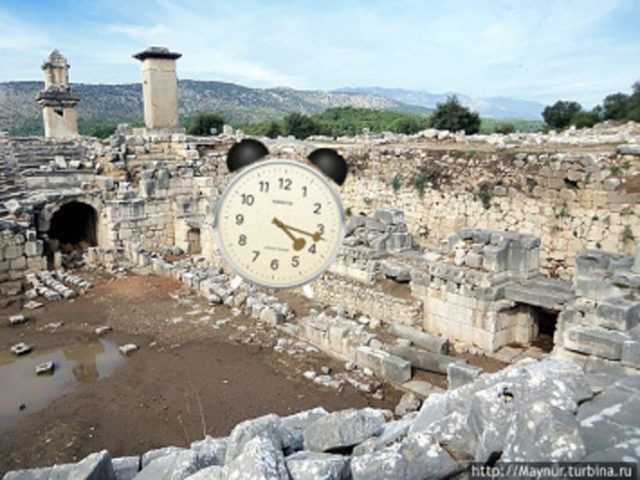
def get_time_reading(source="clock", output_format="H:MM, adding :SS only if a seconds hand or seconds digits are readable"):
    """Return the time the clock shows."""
4:17
